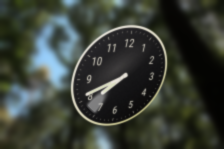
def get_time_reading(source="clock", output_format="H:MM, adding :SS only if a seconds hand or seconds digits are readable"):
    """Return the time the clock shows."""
7:41
